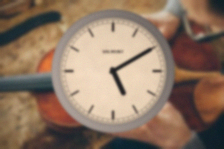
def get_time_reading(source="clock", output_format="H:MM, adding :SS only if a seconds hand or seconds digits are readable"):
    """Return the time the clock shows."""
5:10
